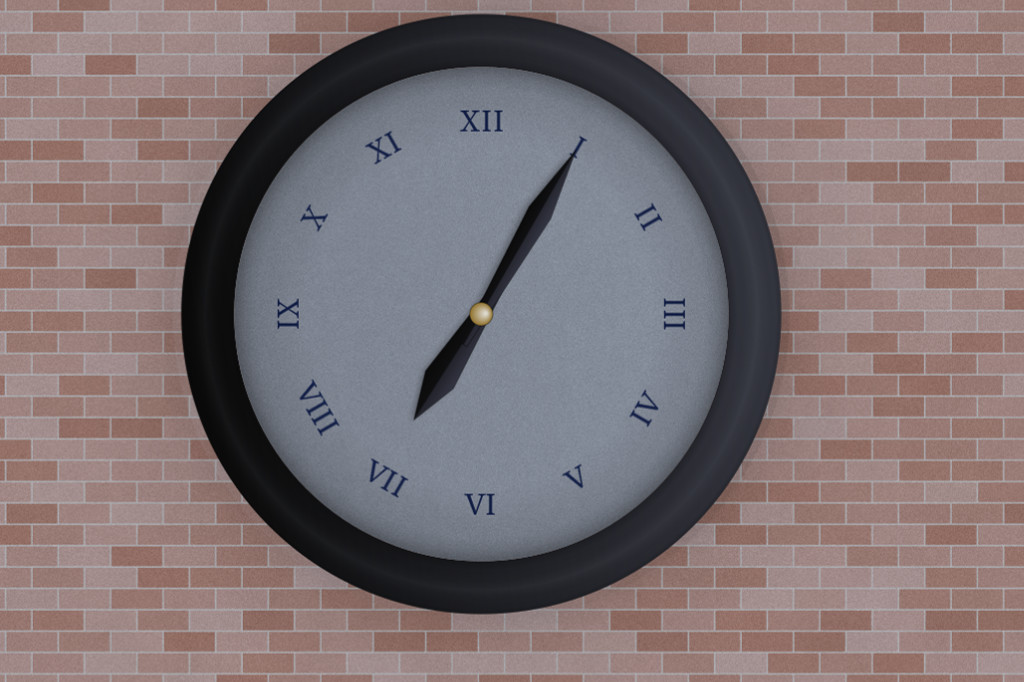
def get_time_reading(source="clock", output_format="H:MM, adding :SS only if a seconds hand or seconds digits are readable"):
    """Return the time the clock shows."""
7:05
